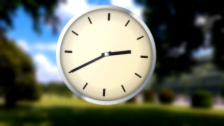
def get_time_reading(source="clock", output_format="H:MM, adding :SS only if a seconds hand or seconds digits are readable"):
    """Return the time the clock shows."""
2:40
